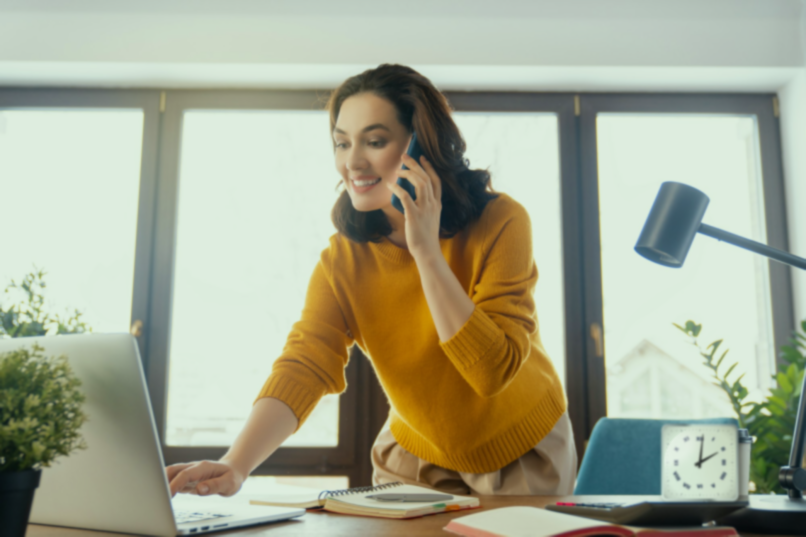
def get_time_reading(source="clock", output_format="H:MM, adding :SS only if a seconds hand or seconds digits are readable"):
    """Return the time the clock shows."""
2:01
